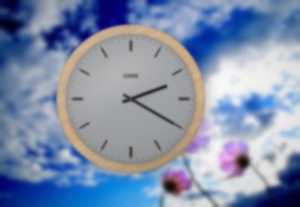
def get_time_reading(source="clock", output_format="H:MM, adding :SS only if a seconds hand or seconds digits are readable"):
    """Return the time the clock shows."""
2:20
